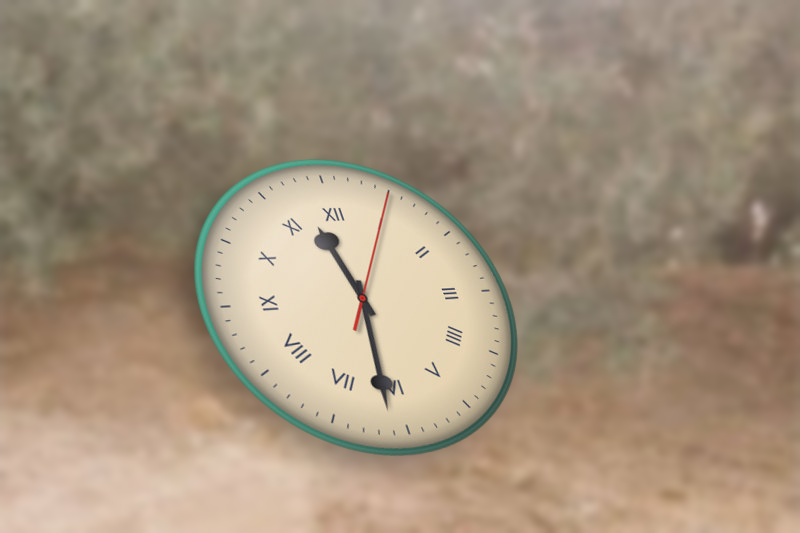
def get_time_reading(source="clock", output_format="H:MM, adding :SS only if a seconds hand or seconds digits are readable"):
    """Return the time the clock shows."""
11:31:05
